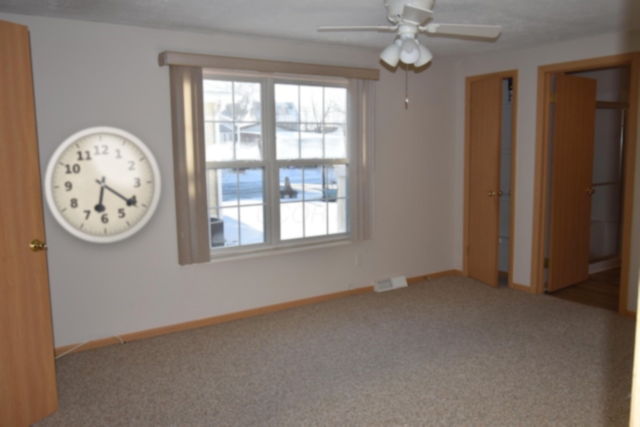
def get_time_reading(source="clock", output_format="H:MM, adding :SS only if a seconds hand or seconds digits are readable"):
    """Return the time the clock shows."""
6:21
